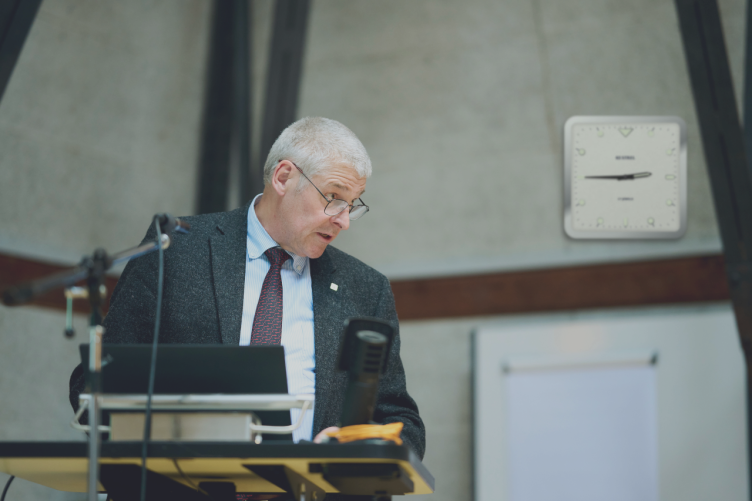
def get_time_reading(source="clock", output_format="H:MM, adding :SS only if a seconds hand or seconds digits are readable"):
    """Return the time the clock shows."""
2:45
